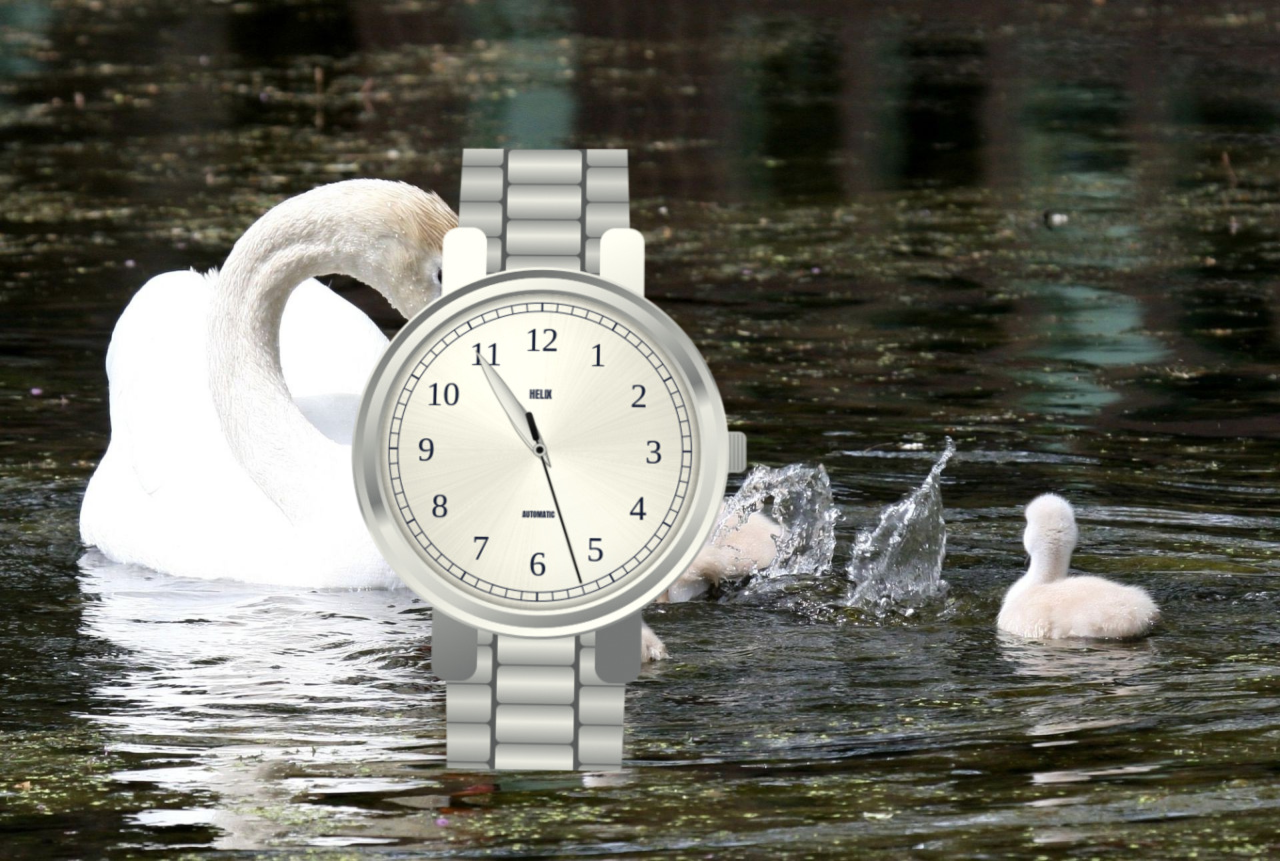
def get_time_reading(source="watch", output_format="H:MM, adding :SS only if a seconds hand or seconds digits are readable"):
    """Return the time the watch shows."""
10:54:27
